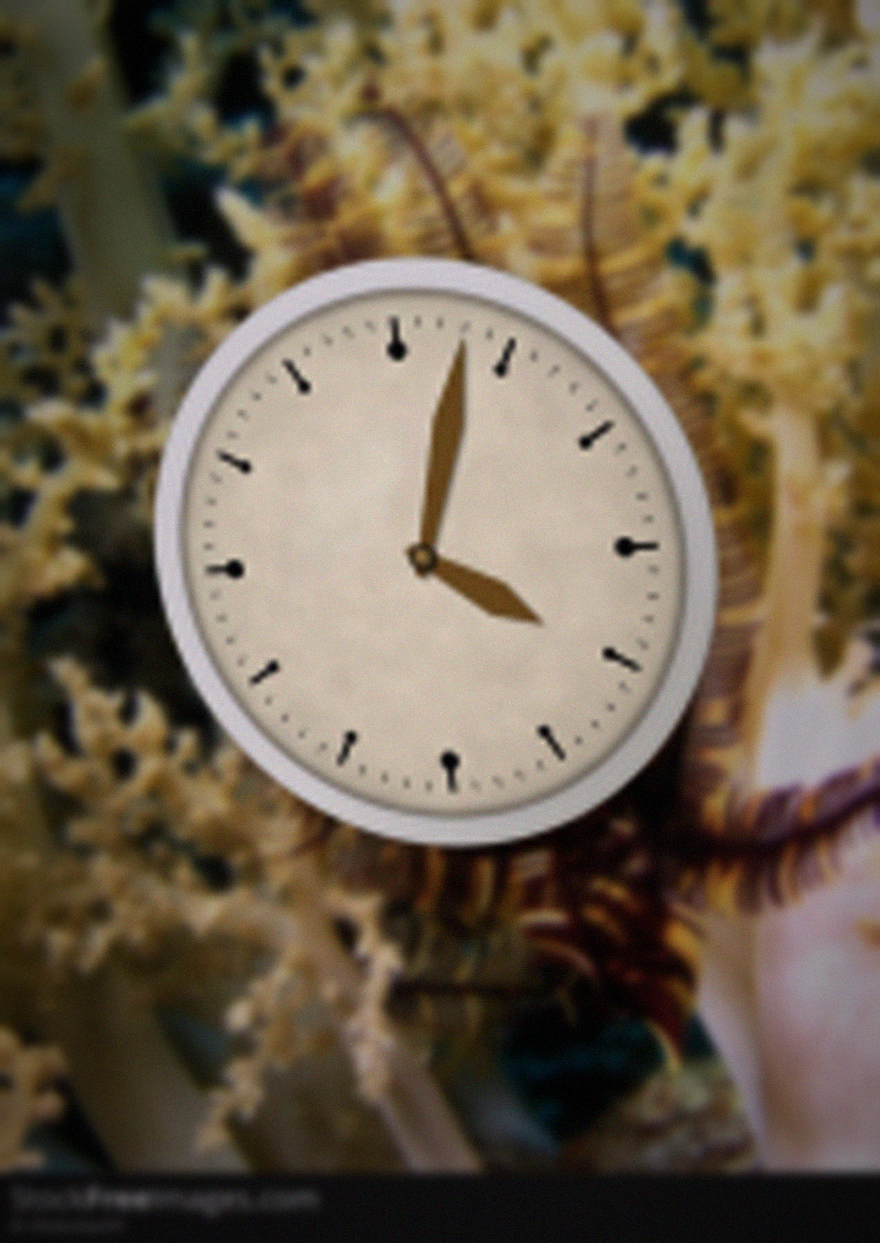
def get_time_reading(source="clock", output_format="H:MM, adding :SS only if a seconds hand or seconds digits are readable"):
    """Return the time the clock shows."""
4:03
